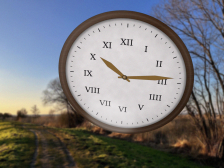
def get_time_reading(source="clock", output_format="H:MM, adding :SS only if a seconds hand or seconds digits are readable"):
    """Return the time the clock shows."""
10:14
